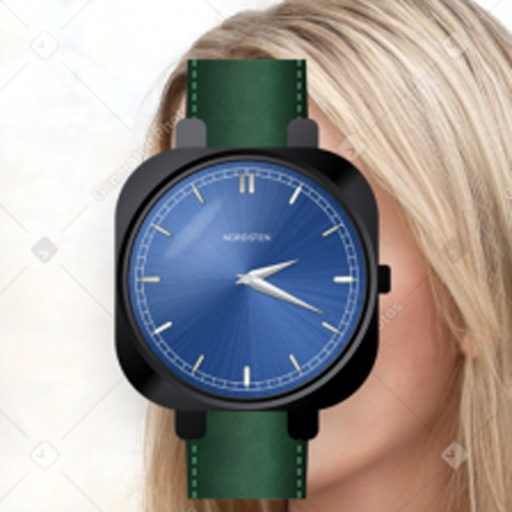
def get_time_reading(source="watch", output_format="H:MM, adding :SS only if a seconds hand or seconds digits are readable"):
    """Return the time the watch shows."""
2:19
